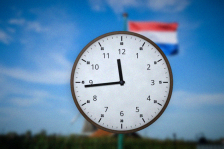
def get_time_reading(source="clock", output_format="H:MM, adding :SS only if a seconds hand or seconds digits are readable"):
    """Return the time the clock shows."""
11:44
